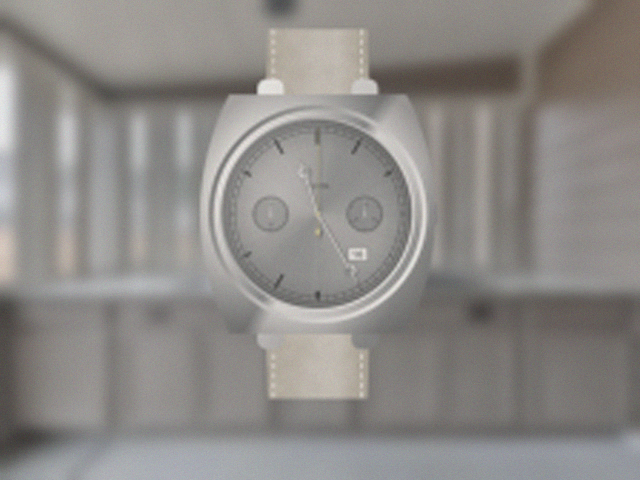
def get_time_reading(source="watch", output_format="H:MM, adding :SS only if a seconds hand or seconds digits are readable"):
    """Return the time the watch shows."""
11:25
